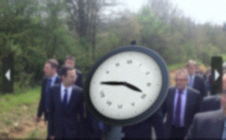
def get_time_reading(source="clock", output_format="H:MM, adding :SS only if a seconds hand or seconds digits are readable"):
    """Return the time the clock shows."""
3:45
